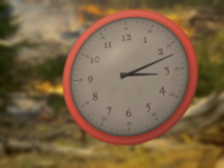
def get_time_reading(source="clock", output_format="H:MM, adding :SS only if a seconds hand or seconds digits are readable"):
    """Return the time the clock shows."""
3:12
